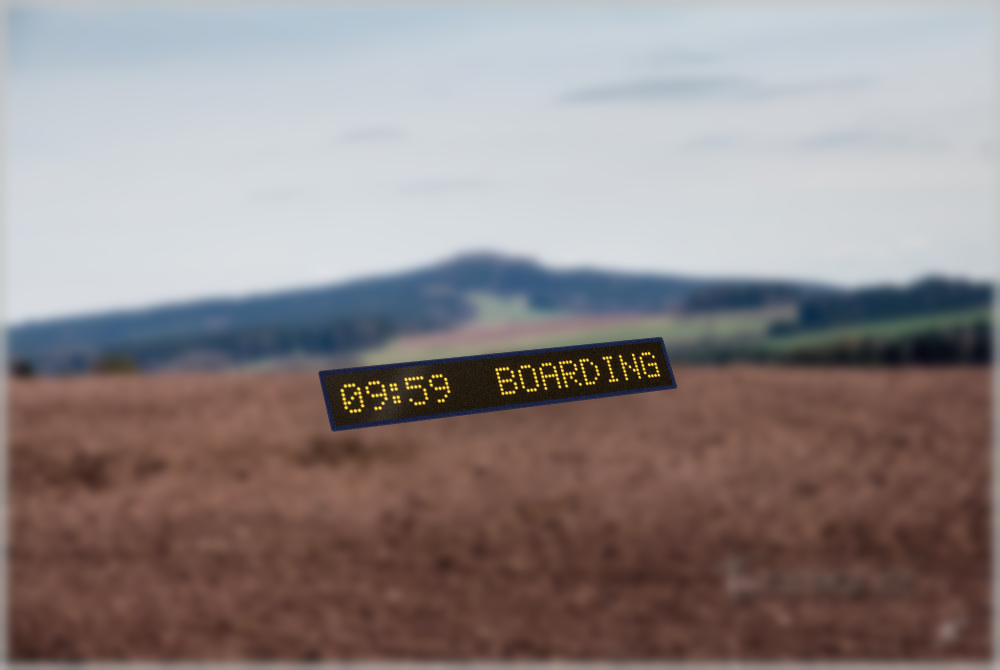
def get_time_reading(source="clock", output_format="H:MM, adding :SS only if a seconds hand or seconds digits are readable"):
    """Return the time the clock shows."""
9:59
